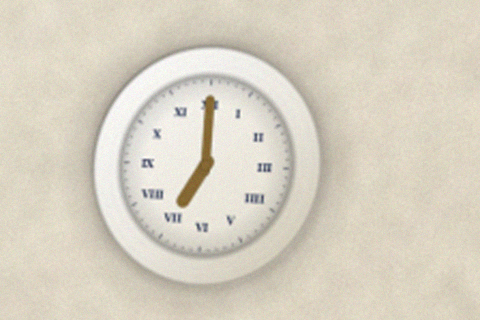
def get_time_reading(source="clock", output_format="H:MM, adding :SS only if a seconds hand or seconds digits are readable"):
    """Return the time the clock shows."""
7:00
